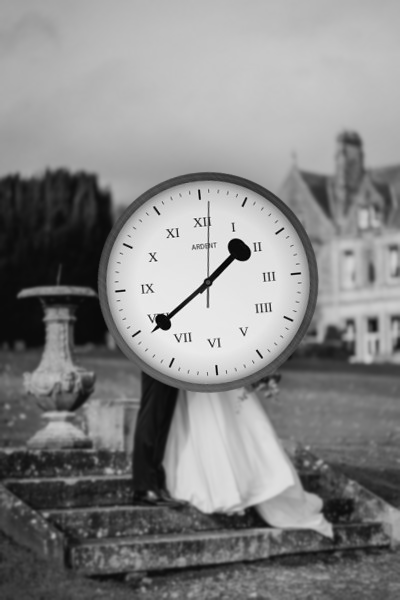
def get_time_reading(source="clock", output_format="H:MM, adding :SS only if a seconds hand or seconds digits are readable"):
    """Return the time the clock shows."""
1:39:01
